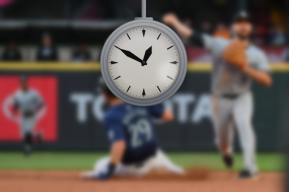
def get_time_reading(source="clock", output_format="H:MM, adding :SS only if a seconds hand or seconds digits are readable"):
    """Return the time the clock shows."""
12:50
